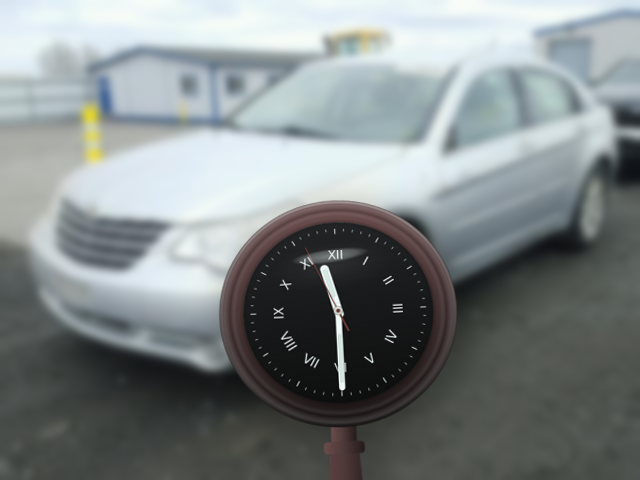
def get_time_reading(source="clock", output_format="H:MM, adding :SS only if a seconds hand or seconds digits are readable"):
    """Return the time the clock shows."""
11:29:56
